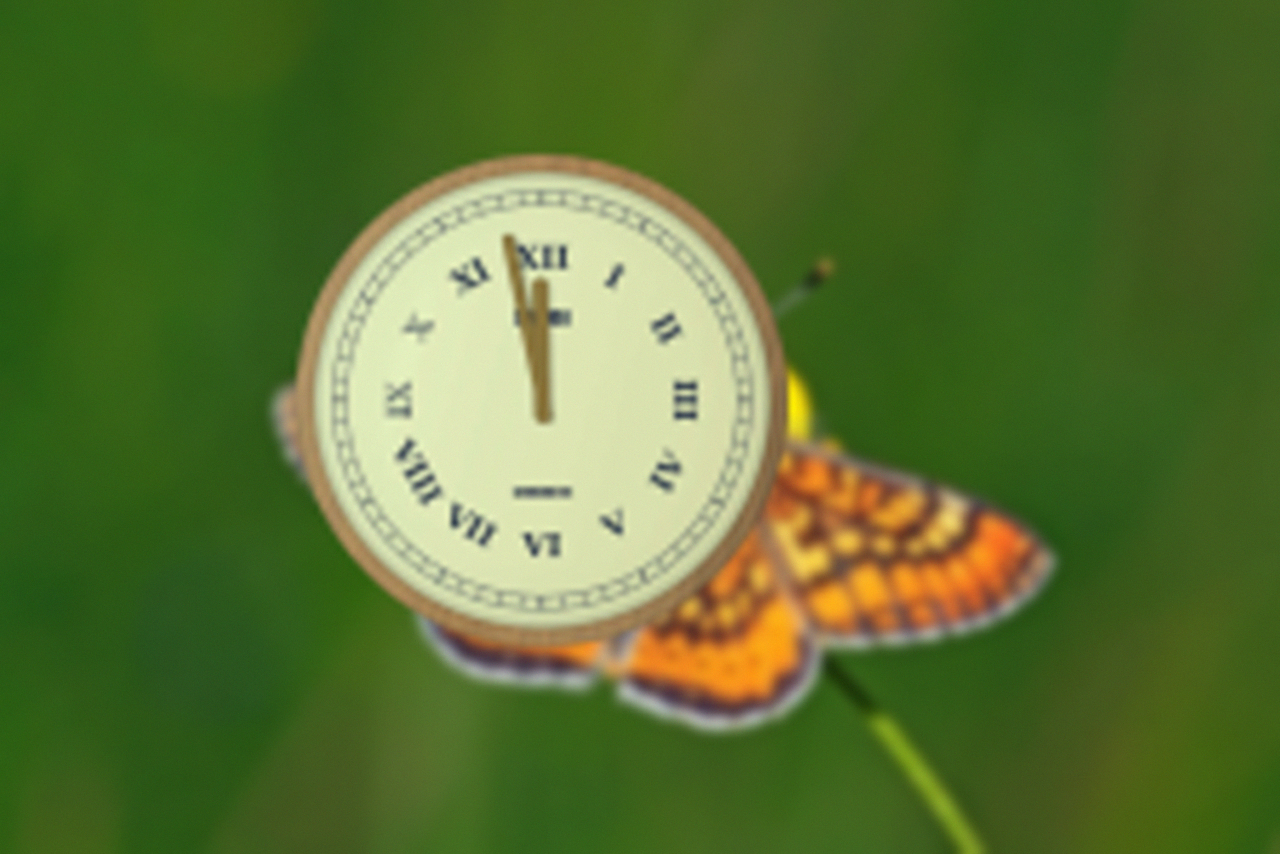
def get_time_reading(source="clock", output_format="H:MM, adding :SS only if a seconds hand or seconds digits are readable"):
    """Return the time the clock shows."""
11:58
